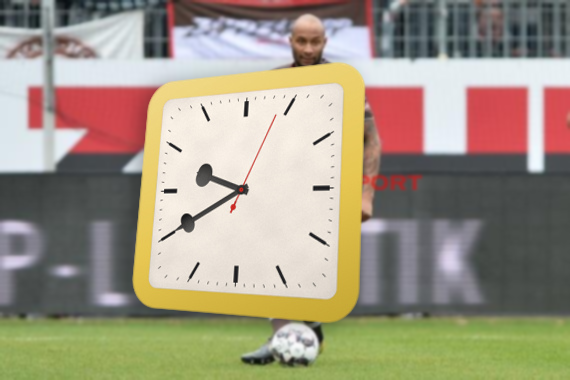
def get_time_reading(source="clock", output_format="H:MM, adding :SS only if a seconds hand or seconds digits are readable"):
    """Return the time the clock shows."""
9:40:04
